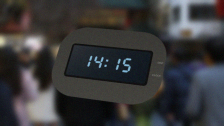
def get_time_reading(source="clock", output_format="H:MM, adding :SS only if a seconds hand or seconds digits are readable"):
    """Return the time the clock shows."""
14:15
